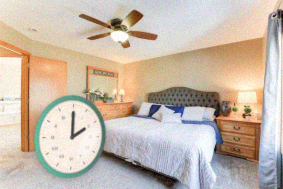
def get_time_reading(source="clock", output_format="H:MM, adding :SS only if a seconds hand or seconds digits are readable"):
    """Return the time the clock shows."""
2:00
